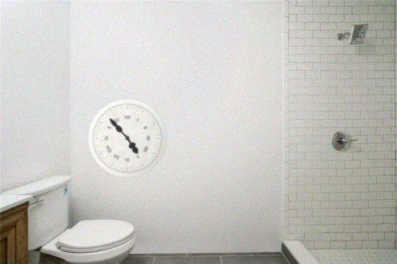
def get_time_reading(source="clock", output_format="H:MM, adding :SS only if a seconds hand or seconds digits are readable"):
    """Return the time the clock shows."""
4:53
